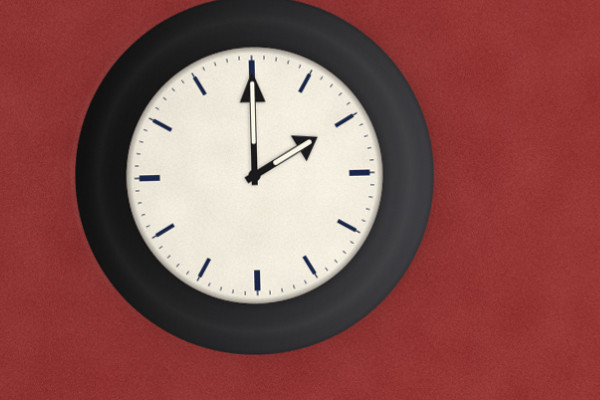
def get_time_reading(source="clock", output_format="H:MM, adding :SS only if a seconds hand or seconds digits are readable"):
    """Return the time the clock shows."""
2:00
